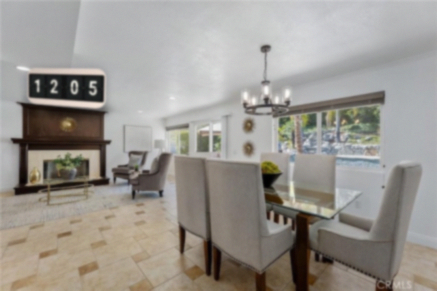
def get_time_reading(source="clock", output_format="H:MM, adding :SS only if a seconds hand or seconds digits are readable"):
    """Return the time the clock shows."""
12:05
